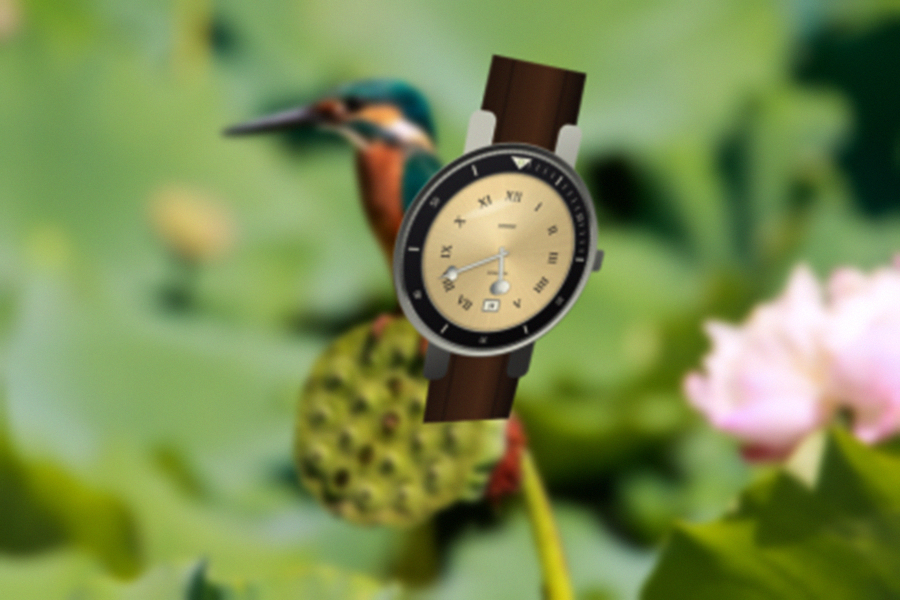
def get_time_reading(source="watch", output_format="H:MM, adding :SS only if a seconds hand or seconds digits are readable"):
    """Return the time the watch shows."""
5:41
